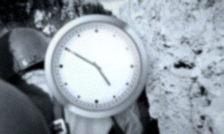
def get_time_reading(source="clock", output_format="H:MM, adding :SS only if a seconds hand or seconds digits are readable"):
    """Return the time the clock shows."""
4:50
